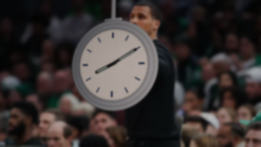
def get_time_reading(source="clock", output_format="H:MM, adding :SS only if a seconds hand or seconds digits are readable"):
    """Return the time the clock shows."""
8:10
